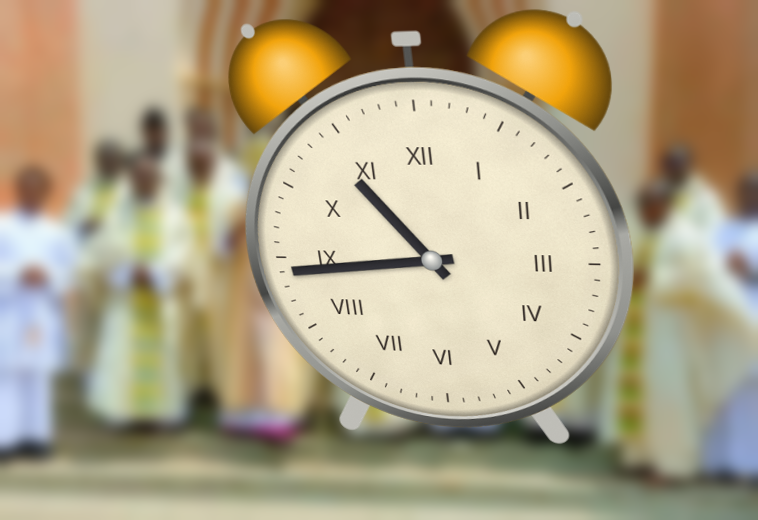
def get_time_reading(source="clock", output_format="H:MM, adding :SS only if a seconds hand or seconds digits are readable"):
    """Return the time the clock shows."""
10:44
